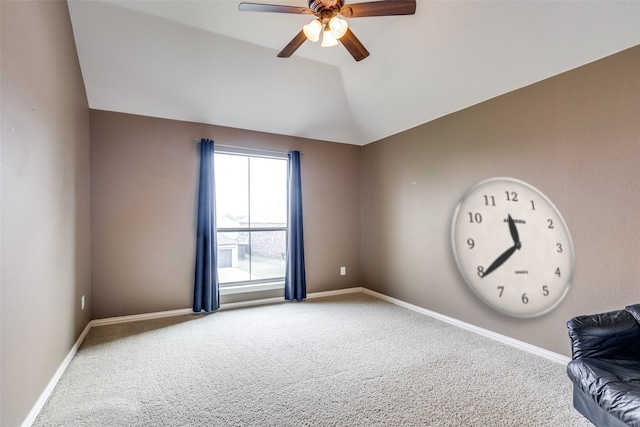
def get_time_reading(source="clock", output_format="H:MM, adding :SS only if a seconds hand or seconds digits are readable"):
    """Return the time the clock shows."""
11:39
